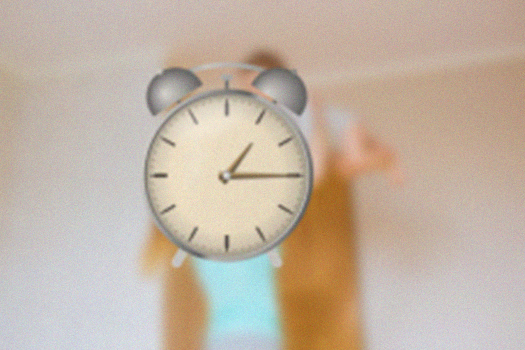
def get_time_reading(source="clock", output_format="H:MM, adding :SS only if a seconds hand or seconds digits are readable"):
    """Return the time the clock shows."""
1:15
